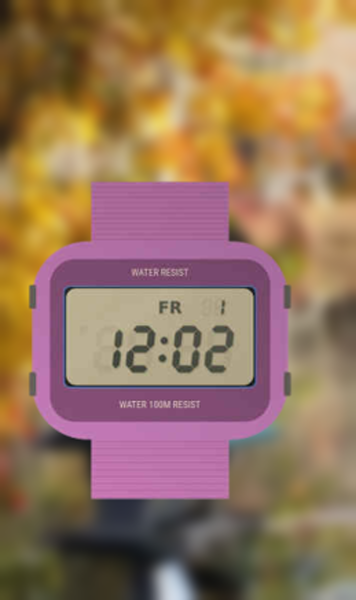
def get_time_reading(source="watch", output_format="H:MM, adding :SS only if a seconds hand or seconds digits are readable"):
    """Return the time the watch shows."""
12:02
